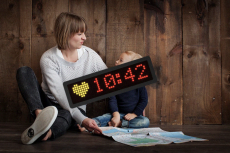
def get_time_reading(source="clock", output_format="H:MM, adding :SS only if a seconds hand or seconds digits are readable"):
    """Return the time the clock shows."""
10:42
